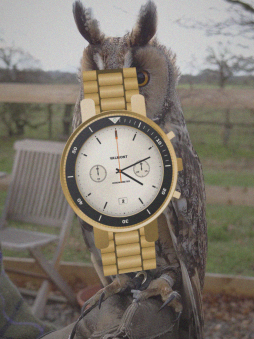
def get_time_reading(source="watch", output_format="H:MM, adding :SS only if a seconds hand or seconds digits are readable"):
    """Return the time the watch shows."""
4:12
